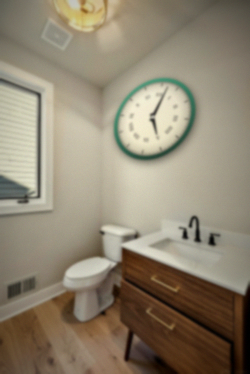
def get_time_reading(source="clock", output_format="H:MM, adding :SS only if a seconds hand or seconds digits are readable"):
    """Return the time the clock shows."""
5:02
